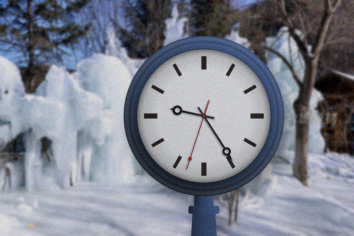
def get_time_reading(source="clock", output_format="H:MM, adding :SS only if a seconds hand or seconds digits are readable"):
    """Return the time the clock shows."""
9:24:33
